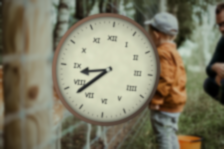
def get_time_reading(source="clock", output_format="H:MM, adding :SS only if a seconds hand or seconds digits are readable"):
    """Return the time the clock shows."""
8:38
